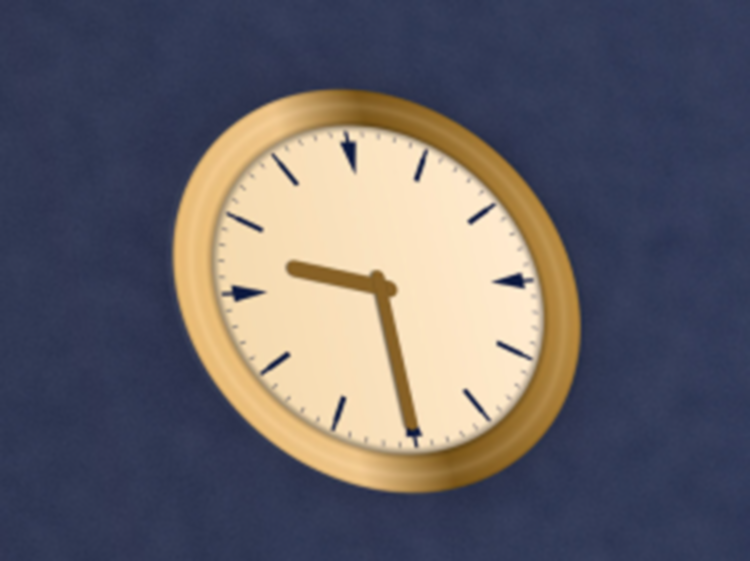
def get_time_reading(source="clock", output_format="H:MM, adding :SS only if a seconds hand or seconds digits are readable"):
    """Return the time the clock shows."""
9:30
